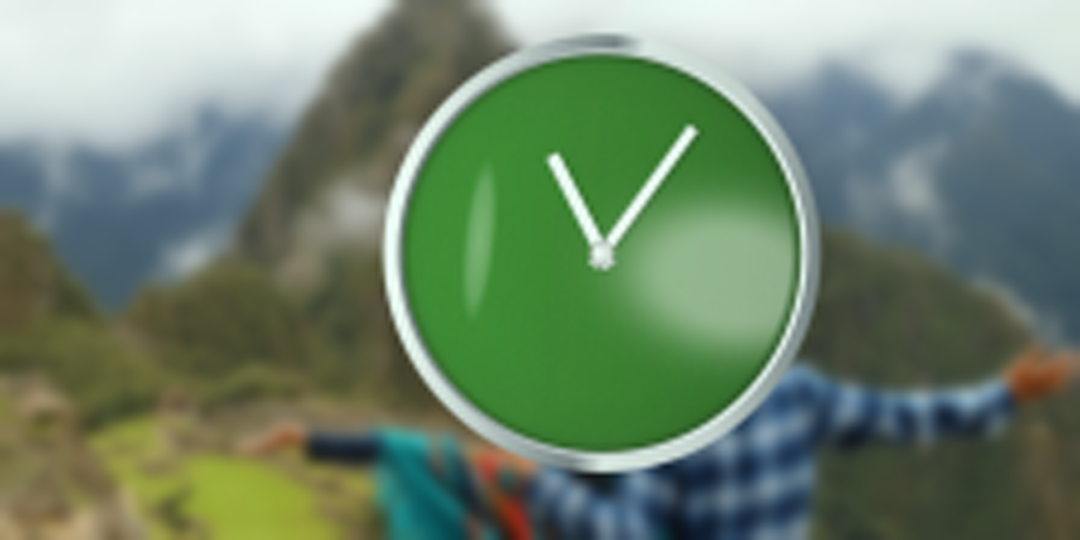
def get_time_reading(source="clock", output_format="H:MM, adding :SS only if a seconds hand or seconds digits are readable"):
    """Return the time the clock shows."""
11:06
